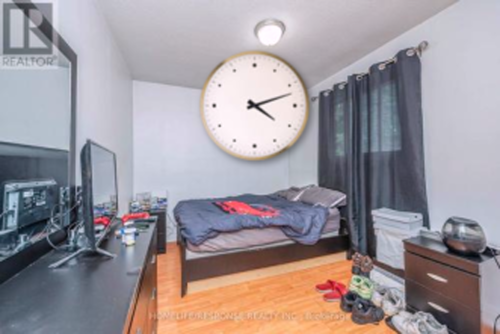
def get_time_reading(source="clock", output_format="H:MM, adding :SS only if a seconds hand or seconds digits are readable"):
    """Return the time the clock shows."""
4:12
